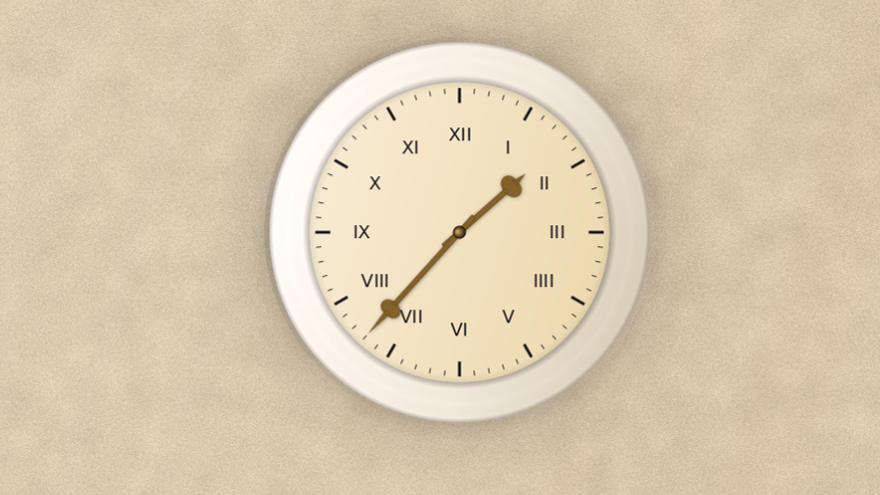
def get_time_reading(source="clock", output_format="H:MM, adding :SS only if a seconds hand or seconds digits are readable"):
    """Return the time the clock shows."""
1:37
